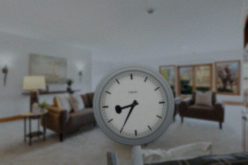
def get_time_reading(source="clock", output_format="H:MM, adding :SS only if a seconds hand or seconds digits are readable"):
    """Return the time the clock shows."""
8:35
